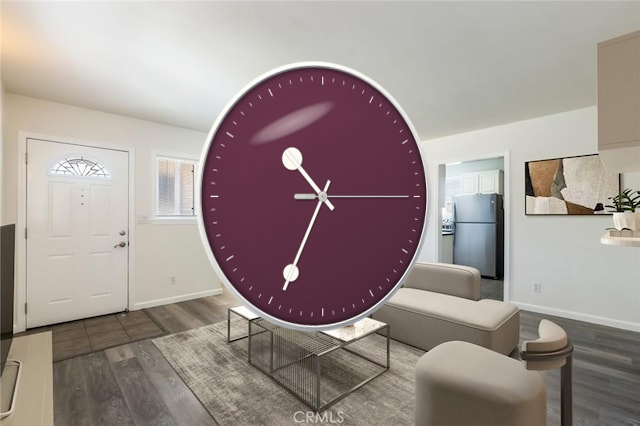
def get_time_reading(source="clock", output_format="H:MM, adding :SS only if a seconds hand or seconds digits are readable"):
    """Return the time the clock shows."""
10:34:15
